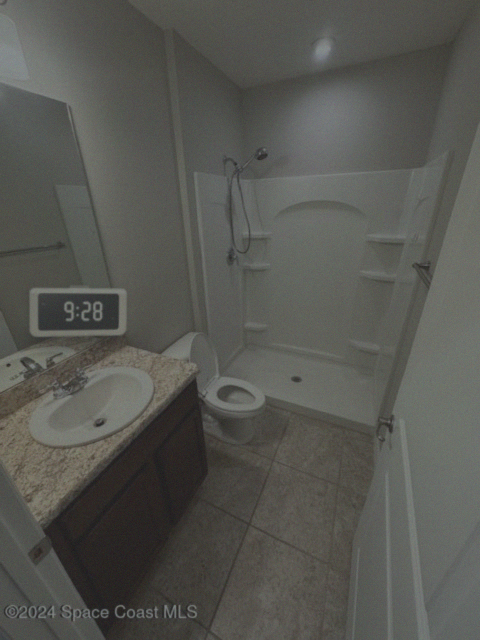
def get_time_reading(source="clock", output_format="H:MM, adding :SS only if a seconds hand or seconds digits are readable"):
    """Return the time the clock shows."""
9:28
